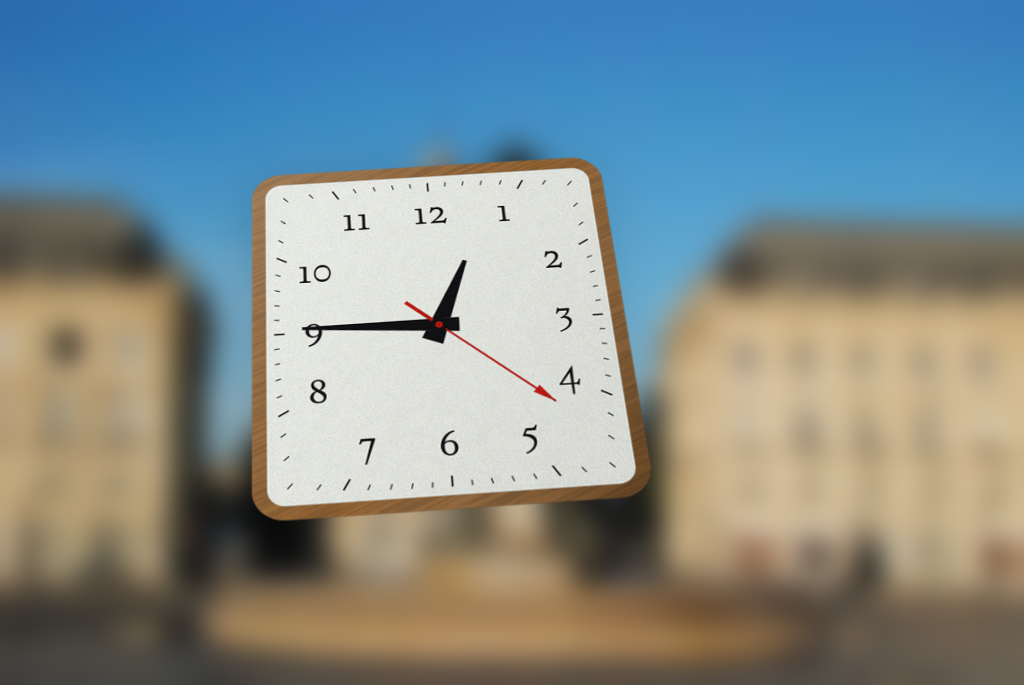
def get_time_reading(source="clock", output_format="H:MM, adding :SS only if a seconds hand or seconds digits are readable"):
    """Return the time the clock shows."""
12:45:22
